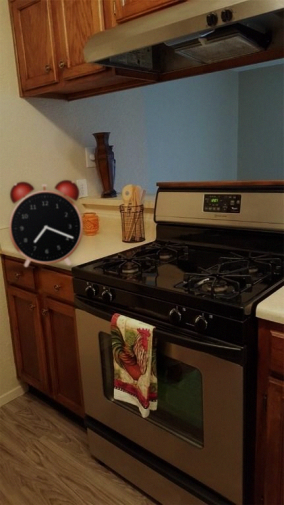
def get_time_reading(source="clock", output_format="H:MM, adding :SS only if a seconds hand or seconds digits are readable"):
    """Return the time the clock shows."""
7:19
